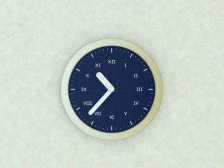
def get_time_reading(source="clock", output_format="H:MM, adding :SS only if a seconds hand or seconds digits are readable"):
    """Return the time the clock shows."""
10:37
